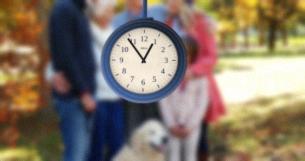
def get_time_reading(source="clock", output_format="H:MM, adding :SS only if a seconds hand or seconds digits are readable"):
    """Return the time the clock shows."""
12:54
